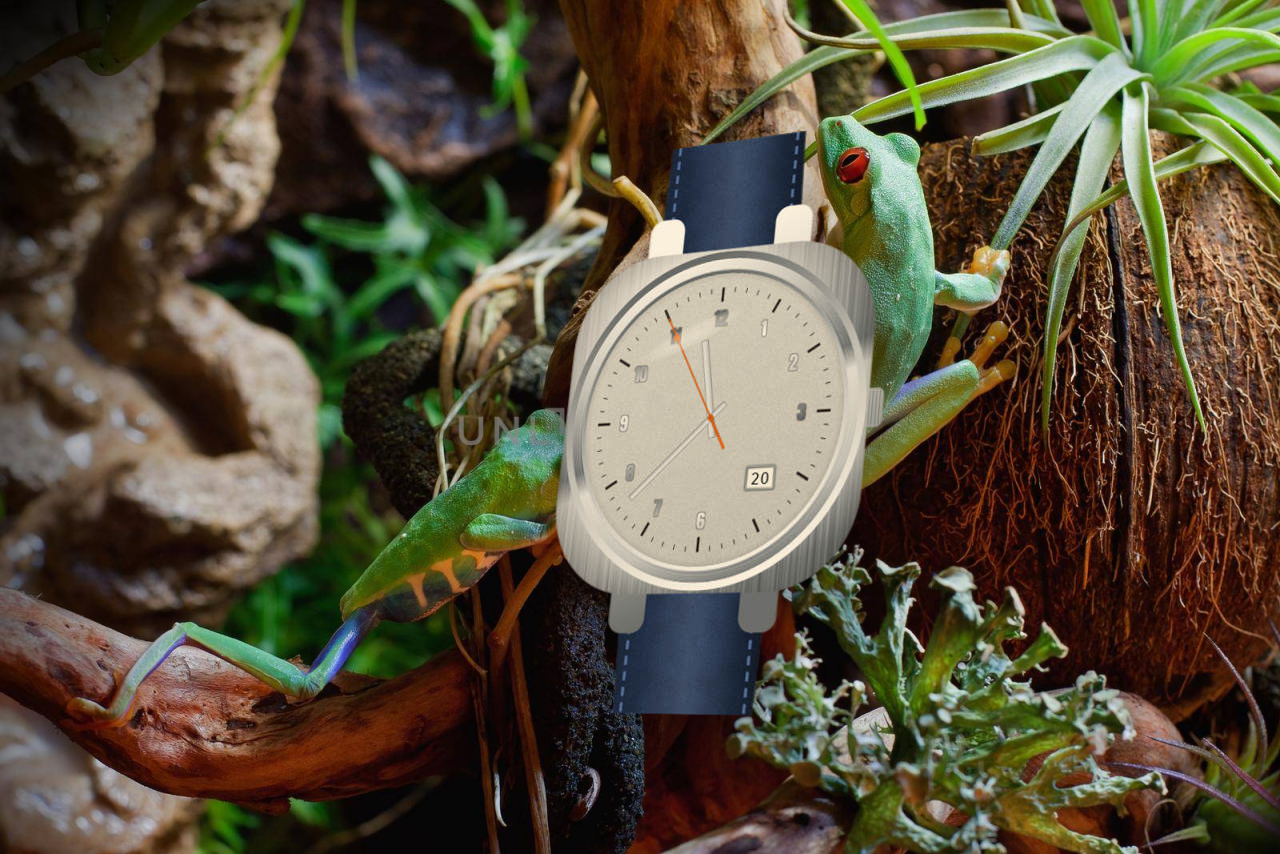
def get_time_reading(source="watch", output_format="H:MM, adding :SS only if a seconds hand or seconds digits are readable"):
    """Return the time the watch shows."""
11:37:55
